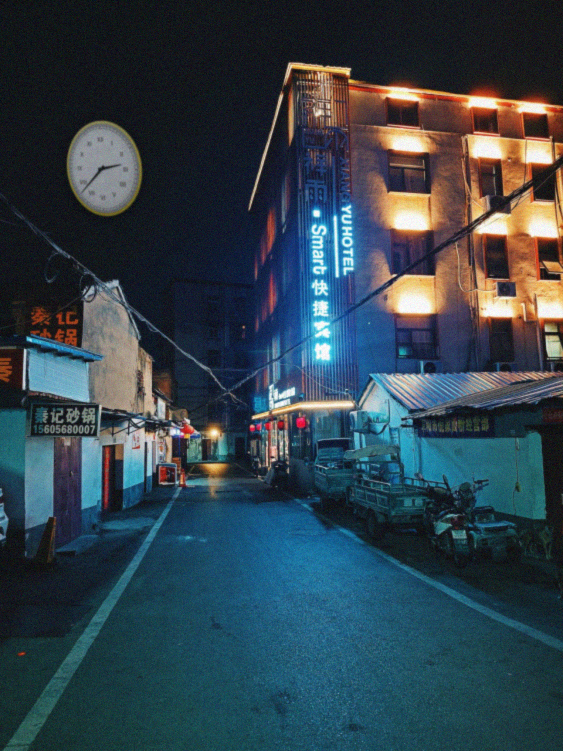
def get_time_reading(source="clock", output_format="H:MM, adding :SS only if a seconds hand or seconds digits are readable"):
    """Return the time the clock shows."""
2:38
